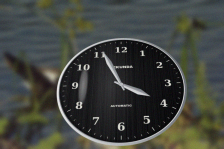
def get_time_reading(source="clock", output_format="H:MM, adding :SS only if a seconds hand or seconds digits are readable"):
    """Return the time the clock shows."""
3:56
